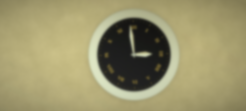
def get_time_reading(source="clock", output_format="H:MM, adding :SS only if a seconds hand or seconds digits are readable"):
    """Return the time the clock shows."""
2:59
